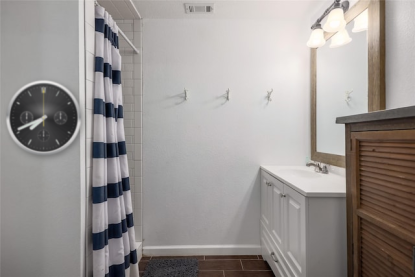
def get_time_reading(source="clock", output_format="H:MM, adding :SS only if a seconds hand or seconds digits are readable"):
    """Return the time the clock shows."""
7:41
